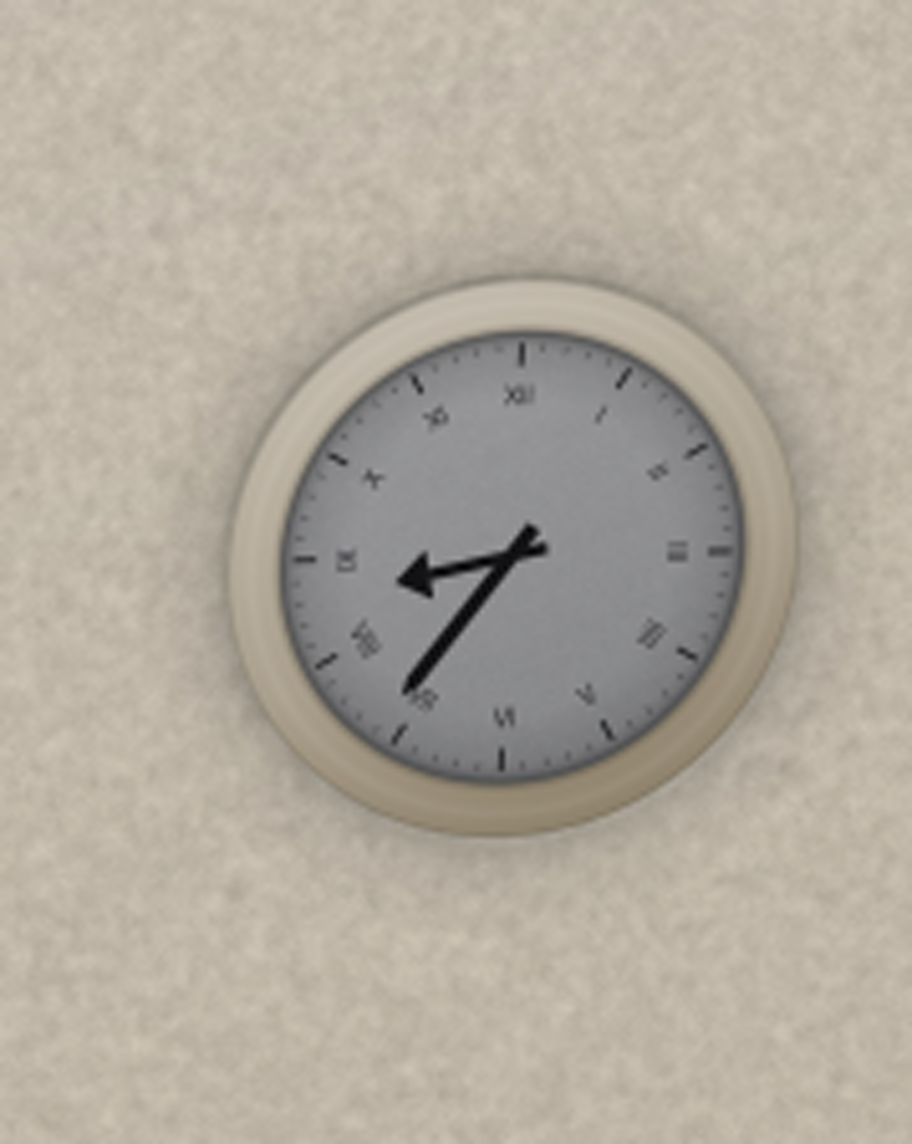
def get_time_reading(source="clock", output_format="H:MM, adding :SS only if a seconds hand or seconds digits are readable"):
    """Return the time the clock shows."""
8:36
